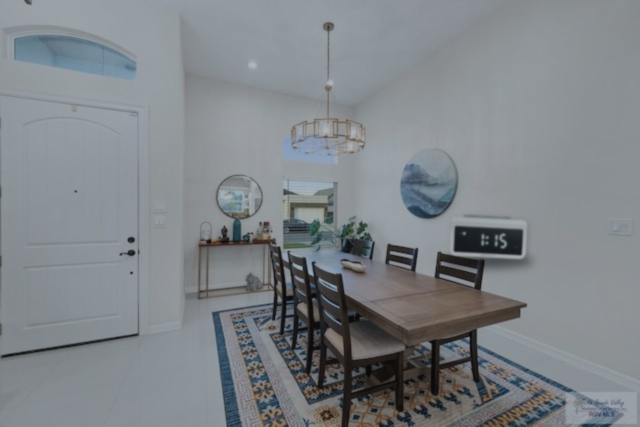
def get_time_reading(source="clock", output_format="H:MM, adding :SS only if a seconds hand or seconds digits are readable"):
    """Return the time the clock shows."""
1:15
